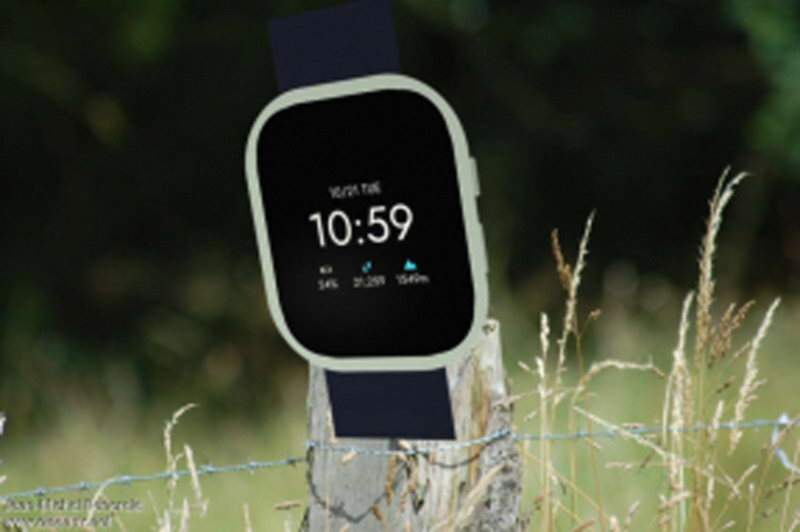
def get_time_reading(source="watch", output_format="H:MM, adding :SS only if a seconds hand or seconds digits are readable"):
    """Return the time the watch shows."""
10:59
